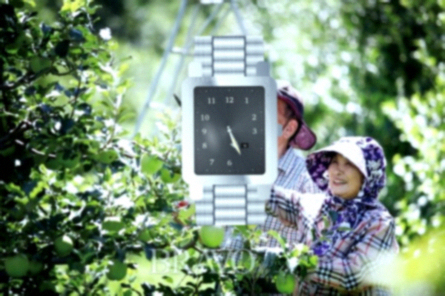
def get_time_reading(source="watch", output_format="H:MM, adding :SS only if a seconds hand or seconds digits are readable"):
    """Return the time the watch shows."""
5:26
